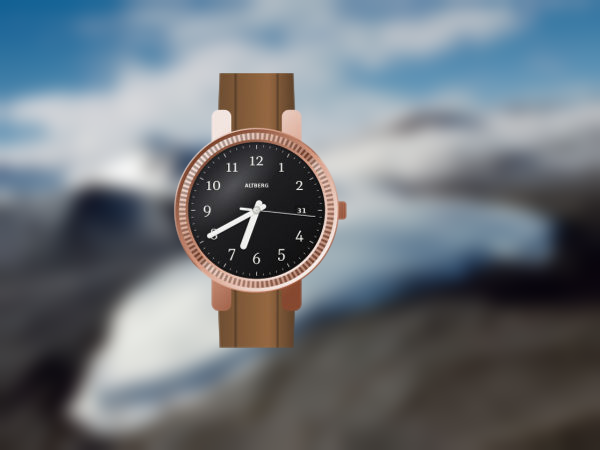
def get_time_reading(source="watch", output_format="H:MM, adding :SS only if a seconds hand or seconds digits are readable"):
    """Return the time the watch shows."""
6:40:16
